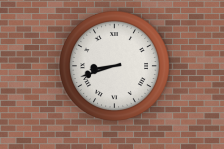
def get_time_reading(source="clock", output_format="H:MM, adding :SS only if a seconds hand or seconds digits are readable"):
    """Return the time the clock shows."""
8:42
